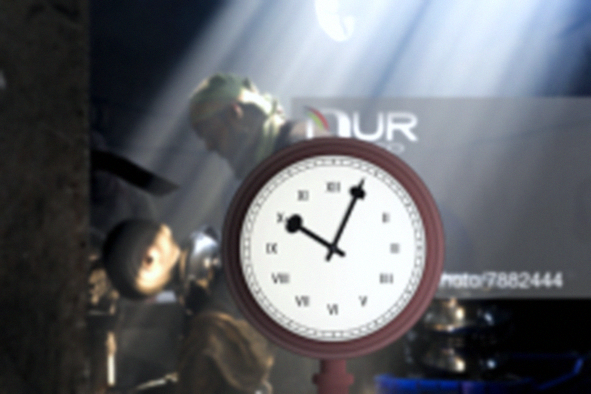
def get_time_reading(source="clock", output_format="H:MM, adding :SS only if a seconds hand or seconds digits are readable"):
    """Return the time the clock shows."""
10:04
